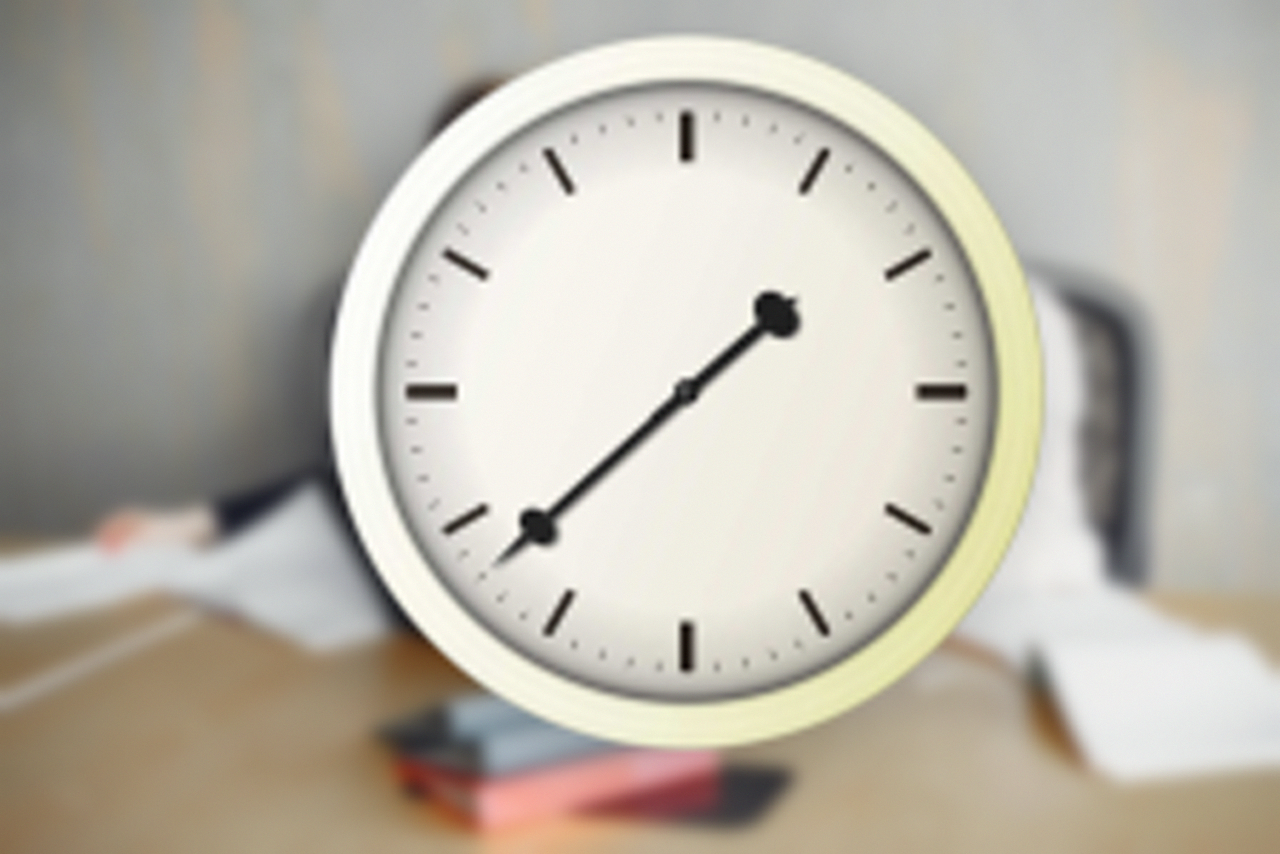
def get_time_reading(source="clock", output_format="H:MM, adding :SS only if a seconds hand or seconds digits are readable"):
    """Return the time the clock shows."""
1:38
